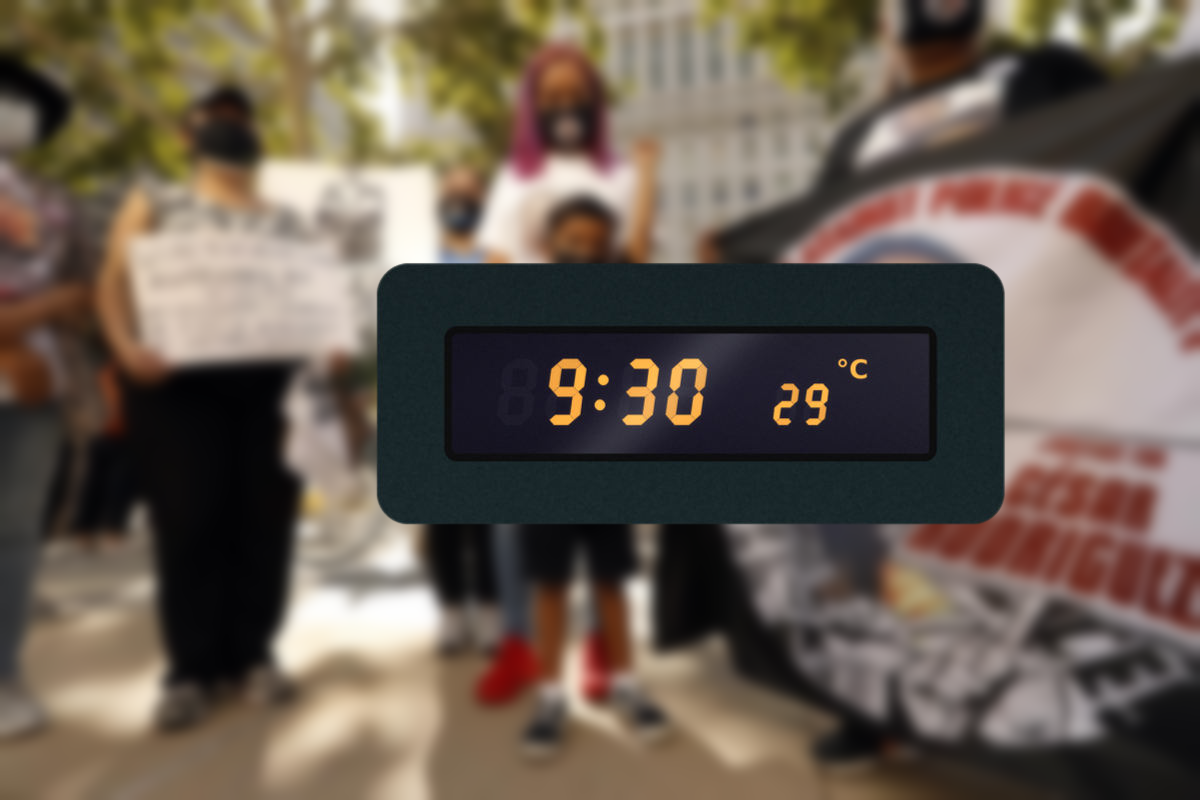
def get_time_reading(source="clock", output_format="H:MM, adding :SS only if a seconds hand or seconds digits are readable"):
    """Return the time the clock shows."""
9:30
